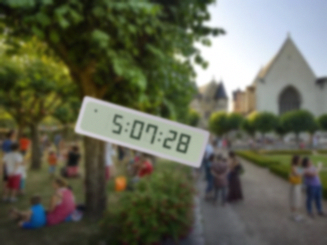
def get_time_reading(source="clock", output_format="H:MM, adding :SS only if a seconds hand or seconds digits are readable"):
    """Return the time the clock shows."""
5:07:28
